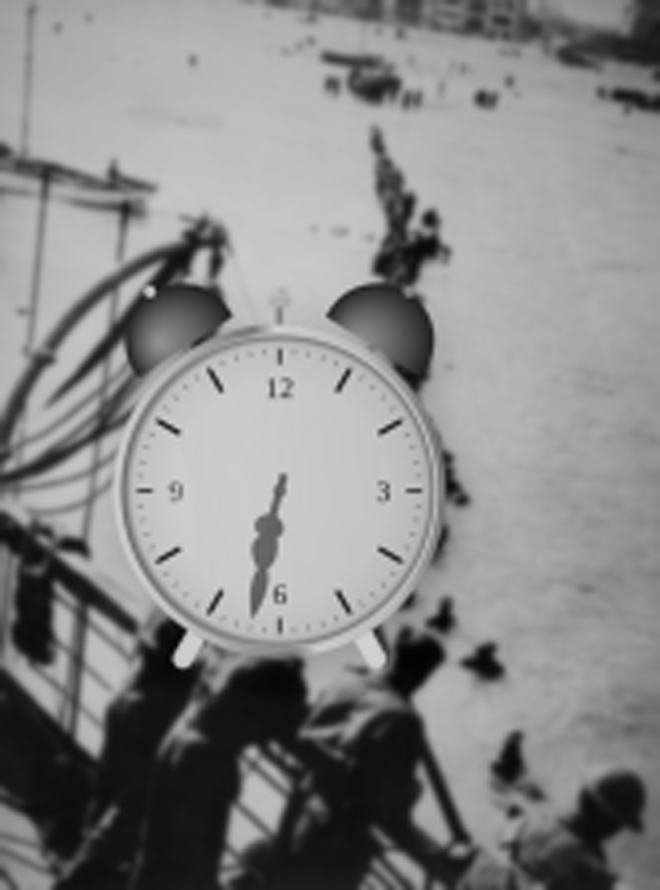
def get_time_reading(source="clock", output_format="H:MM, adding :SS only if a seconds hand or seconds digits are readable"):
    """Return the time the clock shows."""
6:32
